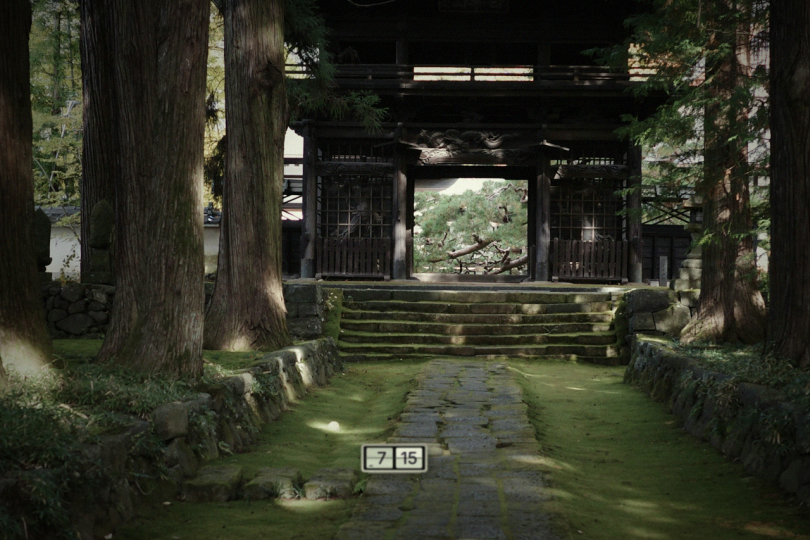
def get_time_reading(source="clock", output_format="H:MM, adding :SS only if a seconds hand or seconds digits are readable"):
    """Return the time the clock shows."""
7:15
